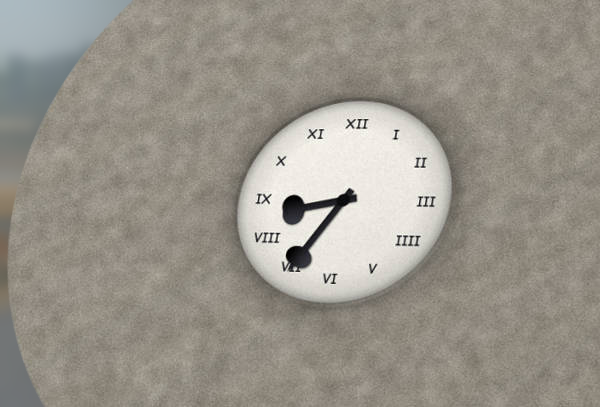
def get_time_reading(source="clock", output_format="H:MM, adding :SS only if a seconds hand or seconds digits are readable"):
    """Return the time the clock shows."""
8:35
